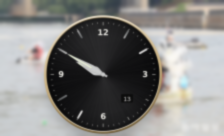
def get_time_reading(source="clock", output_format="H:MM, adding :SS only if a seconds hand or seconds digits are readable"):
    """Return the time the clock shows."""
9:50
